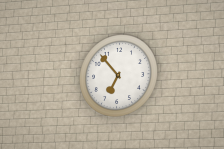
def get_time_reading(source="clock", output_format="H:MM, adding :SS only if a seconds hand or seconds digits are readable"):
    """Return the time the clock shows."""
6:53
